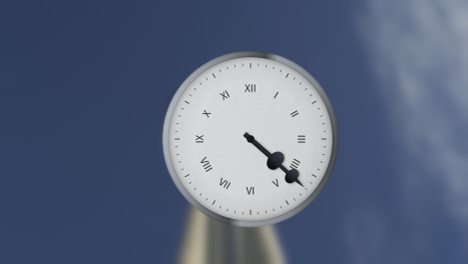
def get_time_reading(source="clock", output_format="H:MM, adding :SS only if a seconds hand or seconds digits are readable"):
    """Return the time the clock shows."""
4:22
